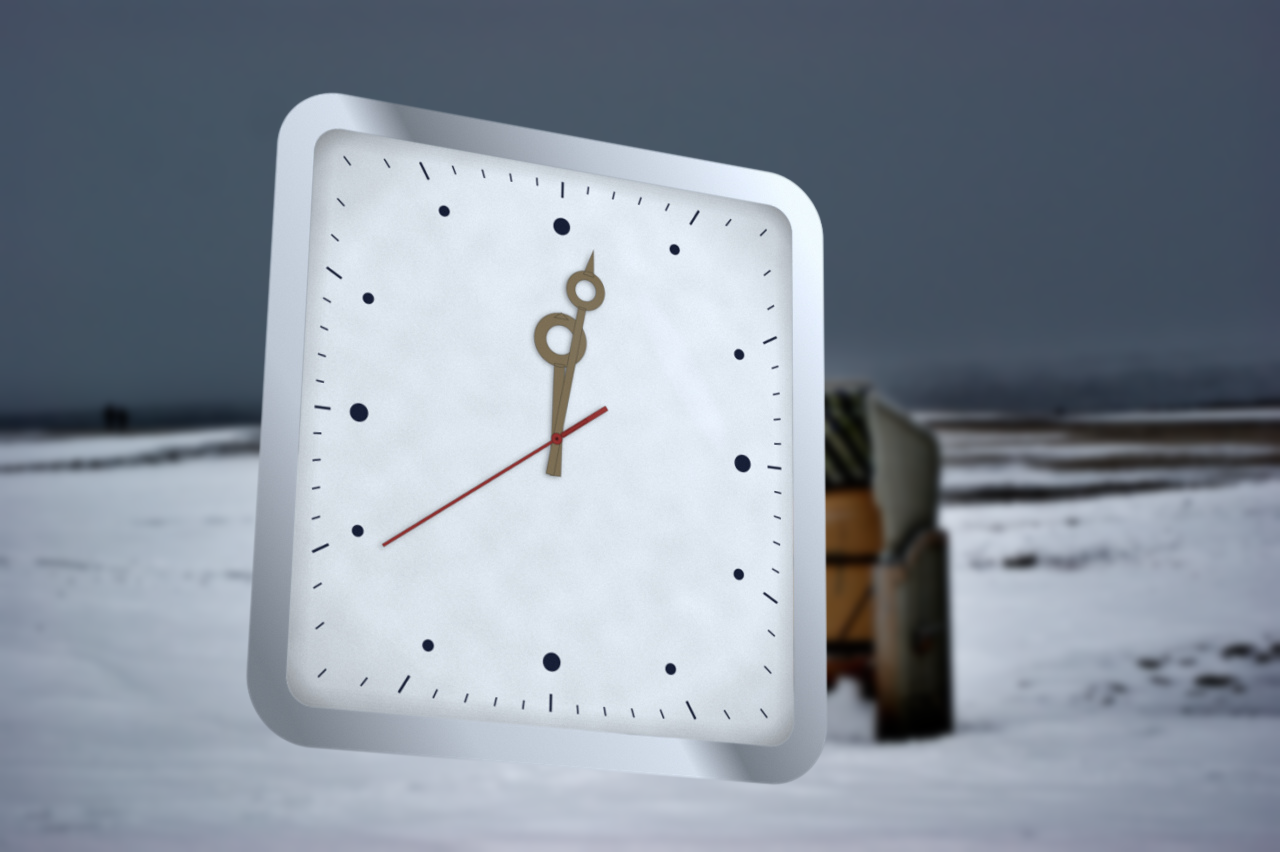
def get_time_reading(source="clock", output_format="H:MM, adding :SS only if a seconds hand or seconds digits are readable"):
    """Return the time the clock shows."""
12:01:39
